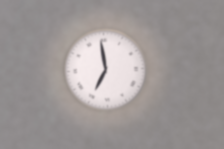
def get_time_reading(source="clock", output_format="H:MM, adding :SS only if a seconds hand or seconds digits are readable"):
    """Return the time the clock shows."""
6:59
